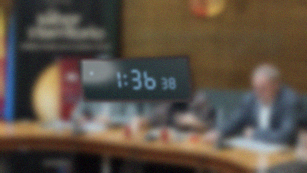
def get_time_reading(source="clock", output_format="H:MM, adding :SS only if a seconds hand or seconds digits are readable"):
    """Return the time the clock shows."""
1:36
